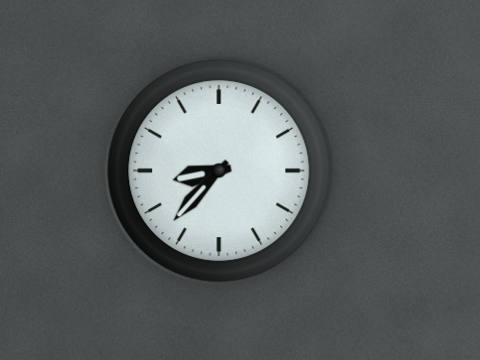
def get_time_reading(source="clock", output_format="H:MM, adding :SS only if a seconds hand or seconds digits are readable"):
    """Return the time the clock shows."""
8:37
